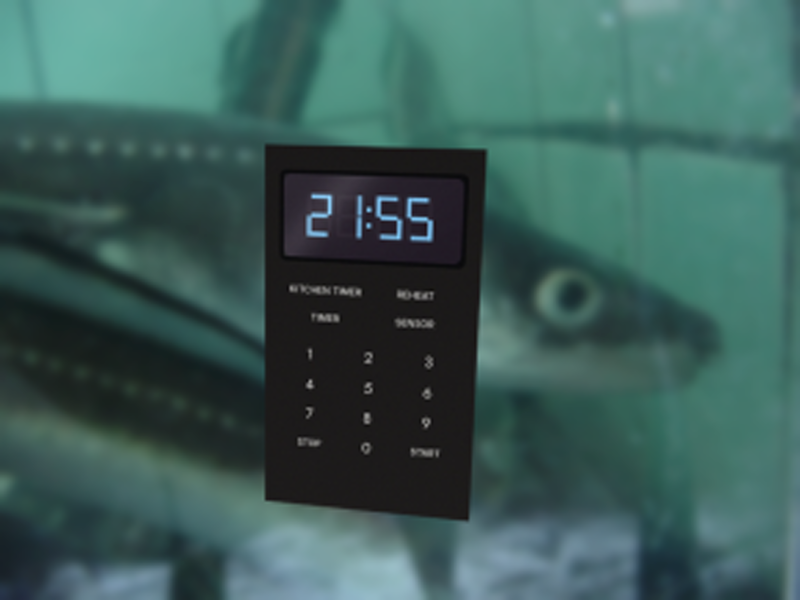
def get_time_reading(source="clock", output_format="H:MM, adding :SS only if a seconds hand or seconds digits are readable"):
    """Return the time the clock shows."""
21:55
